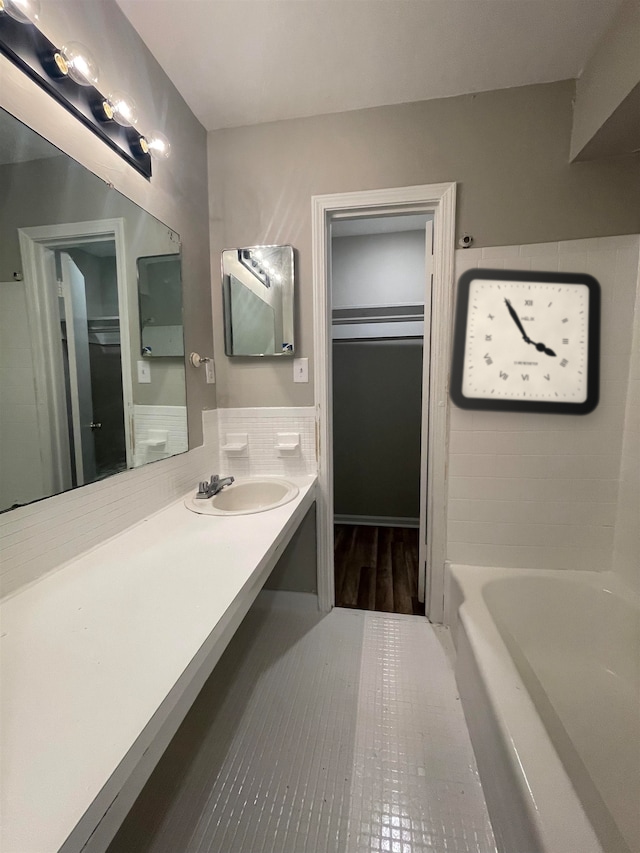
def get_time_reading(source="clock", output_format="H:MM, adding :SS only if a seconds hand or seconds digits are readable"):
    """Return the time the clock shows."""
3:55
